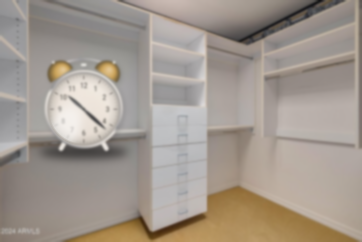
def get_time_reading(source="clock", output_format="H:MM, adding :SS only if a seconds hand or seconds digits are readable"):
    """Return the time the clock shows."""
10:22
